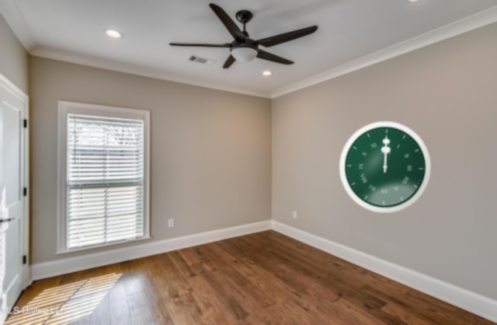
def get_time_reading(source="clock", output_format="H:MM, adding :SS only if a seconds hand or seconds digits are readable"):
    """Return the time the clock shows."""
12:00
